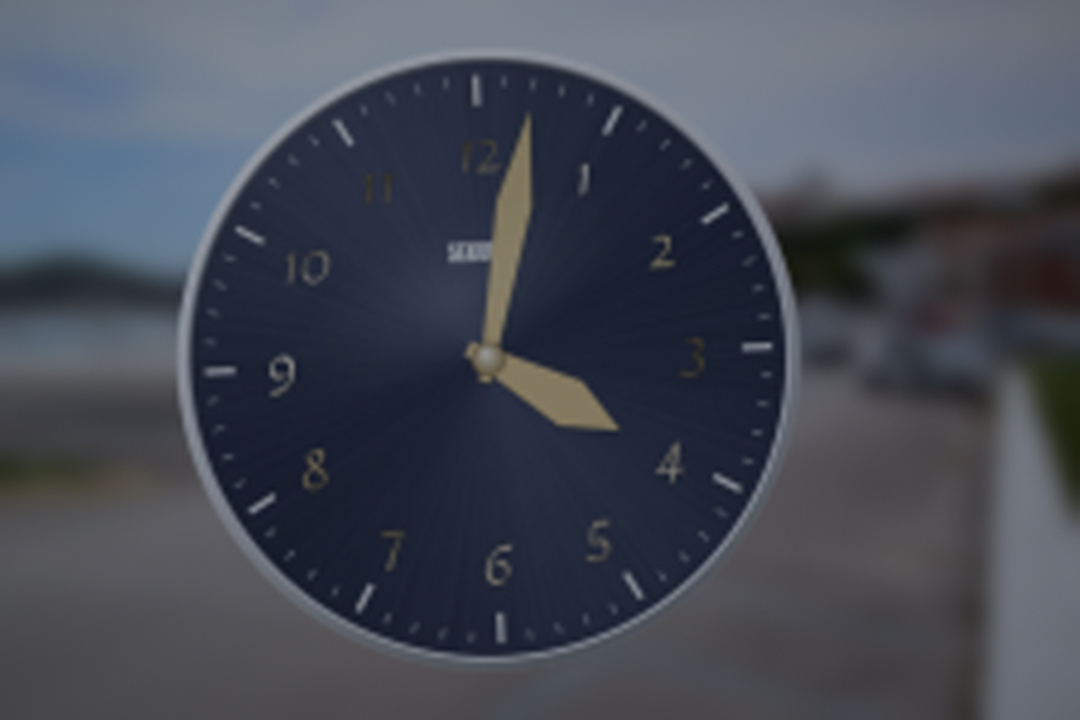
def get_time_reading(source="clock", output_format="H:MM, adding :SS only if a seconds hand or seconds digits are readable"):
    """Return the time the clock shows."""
4:02
